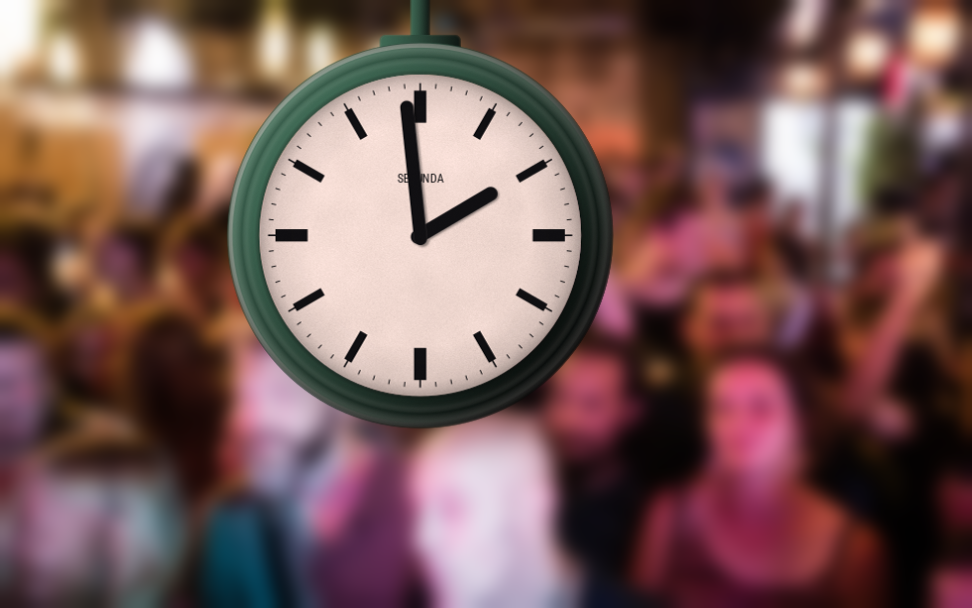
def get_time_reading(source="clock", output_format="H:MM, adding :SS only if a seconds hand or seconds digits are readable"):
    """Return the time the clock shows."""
1:59
